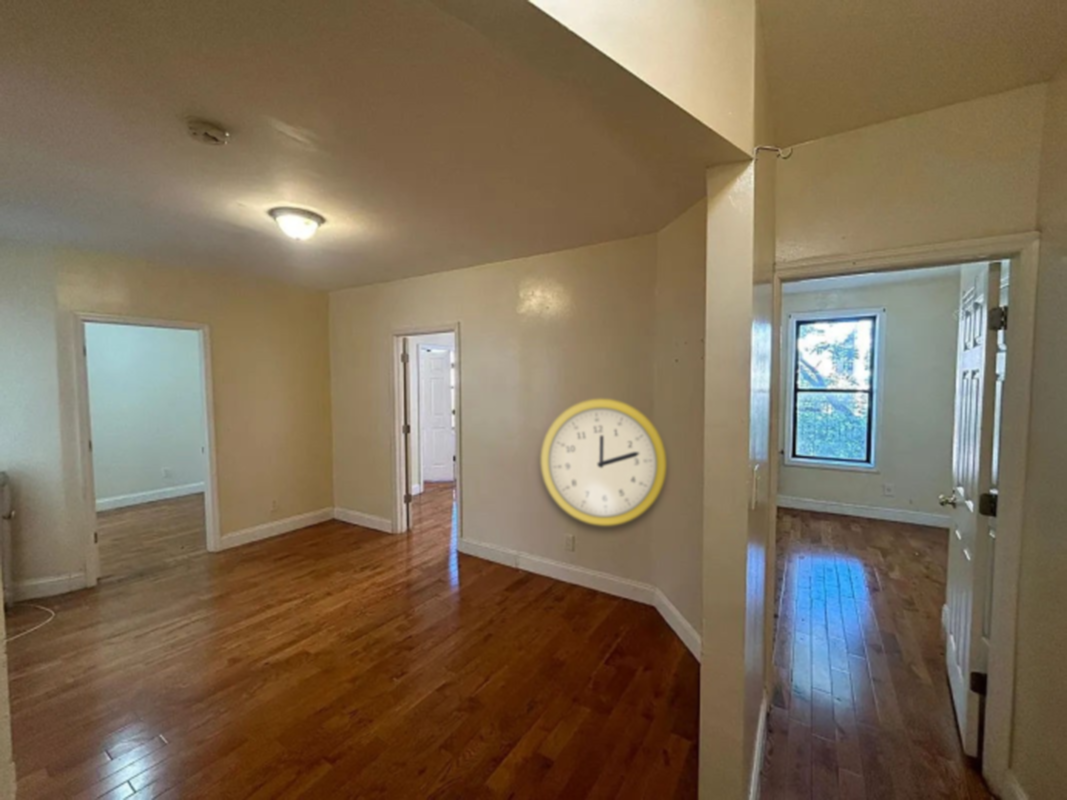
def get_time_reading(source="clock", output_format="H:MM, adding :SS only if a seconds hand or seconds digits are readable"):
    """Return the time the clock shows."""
12:13
